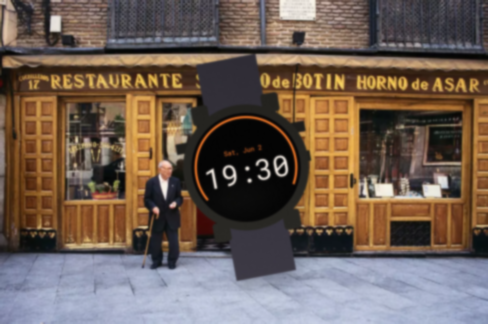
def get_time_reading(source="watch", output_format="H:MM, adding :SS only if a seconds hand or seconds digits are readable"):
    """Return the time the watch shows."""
19:30
